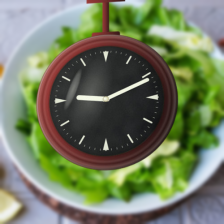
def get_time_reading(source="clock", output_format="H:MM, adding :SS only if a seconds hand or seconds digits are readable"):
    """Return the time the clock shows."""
9:11
